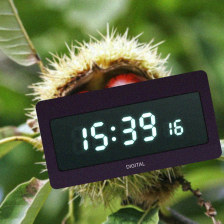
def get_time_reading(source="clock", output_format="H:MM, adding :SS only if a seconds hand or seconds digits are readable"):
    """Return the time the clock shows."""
15:39:16
